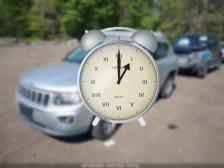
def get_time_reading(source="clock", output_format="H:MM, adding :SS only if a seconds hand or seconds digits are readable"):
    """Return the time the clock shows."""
1:00
